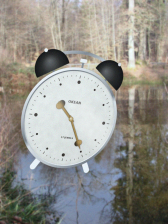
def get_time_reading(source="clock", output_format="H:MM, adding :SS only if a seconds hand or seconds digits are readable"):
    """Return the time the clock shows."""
10:25
